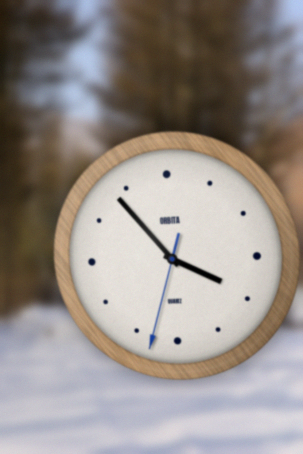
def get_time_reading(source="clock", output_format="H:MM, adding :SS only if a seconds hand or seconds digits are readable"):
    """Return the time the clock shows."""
3:53:33
